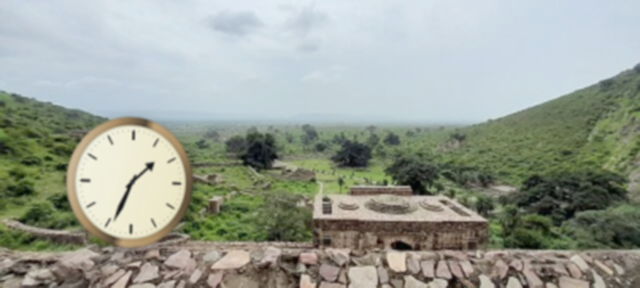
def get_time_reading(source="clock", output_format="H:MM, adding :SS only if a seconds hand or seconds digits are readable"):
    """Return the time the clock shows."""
1:34
